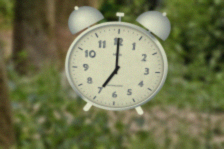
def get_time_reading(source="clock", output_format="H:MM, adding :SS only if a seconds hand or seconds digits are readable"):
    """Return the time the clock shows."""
7:00
